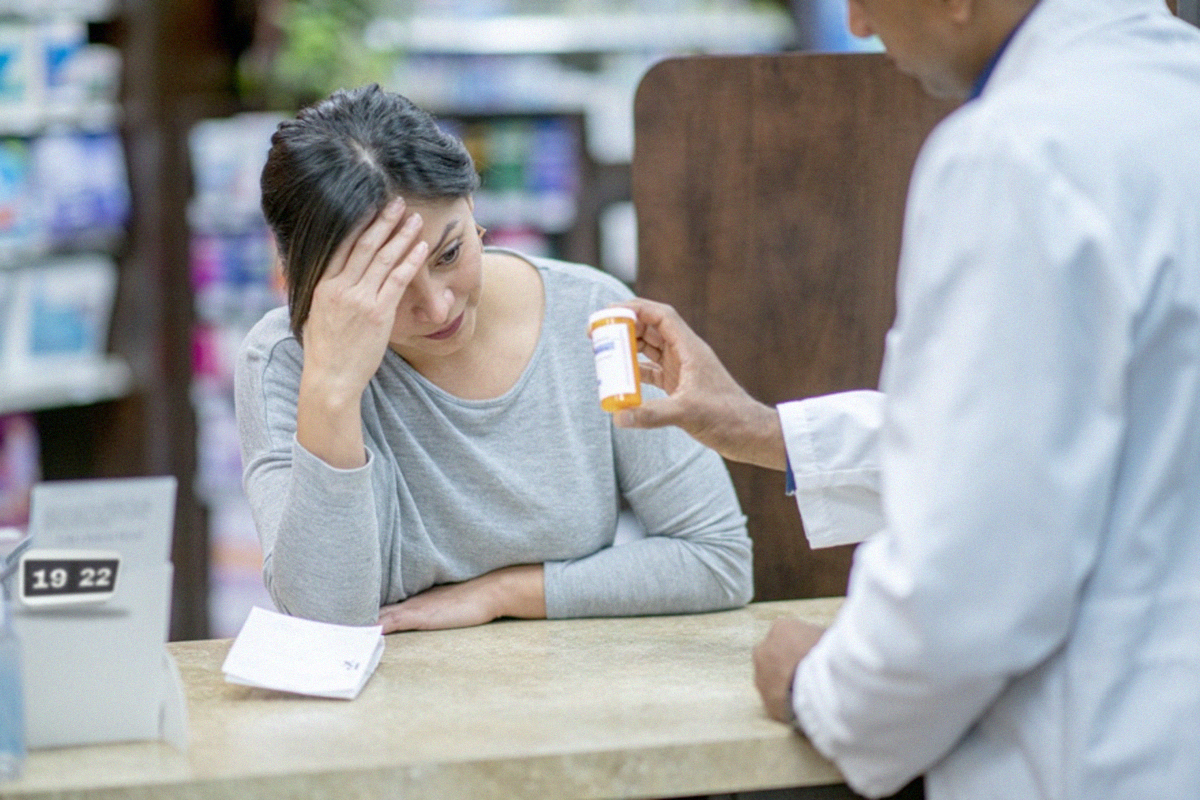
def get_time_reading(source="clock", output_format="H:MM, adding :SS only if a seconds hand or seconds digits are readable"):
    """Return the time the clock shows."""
19:22
